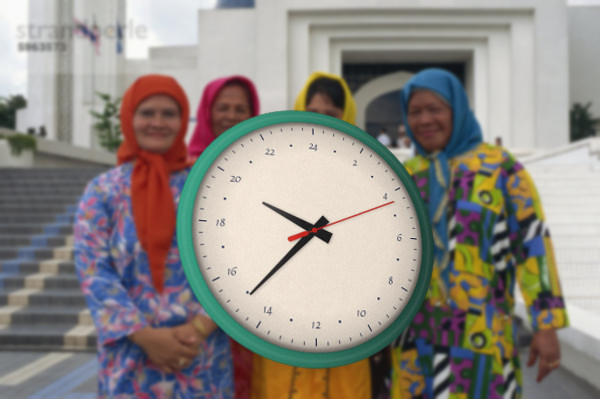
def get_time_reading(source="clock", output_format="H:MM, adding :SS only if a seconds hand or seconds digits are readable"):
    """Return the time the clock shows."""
19:37:11
